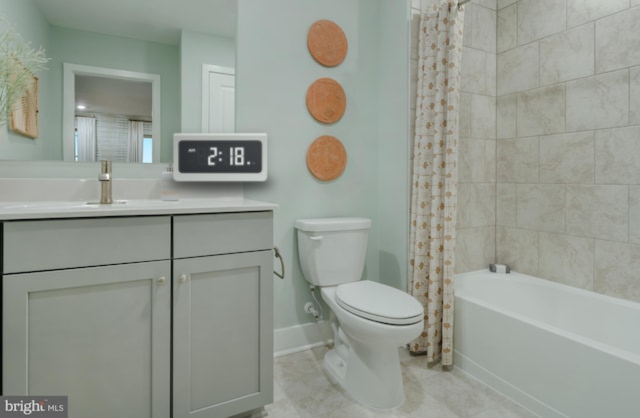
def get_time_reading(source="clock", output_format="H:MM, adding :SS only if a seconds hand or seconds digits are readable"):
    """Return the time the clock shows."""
2:18
